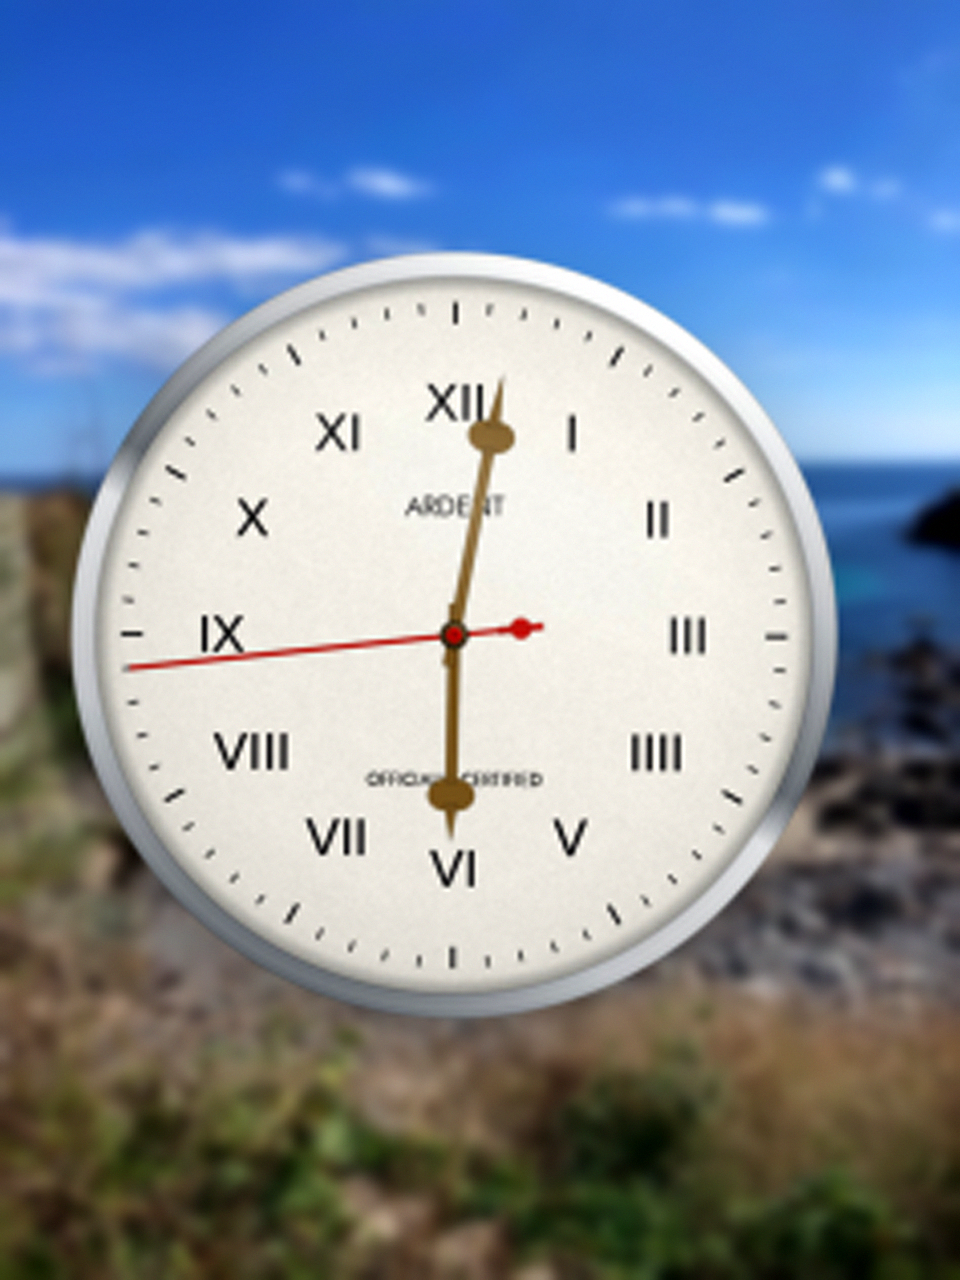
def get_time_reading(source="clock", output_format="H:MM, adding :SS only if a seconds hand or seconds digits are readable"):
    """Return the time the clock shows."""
6:01:44
